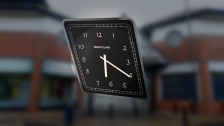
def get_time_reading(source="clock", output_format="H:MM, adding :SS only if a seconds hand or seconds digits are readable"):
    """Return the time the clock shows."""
6:21
